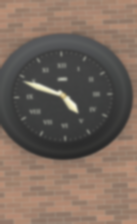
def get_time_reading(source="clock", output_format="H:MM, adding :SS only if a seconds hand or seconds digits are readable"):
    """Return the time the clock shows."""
4:49
